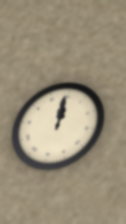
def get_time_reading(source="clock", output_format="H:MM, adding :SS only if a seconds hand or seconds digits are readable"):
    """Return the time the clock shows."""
11:59
